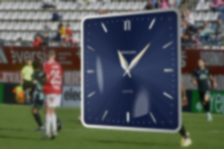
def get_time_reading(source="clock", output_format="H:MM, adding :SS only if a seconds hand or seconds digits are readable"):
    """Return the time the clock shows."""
11:07
